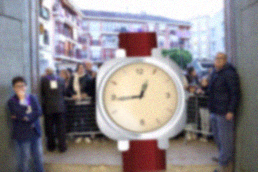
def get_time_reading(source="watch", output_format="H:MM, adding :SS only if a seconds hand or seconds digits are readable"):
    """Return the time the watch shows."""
12:44
